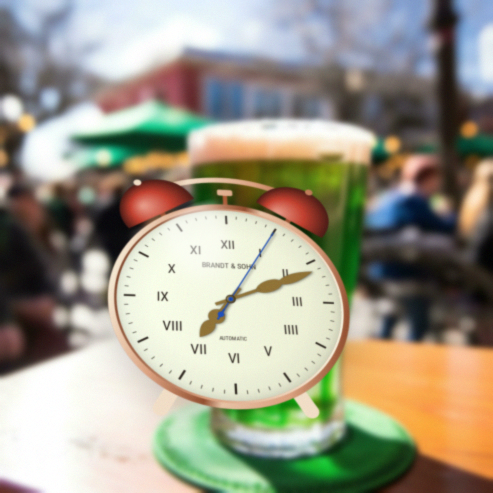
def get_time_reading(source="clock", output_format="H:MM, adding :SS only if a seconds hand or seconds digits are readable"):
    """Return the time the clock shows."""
7:11:05
